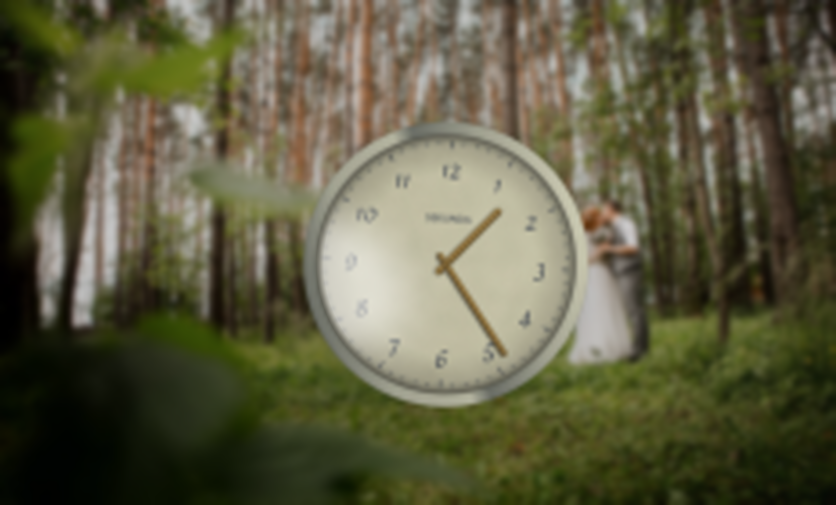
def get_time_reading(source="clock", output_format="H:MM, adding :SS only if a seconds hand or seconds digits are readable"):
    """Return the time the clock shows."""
1:24
